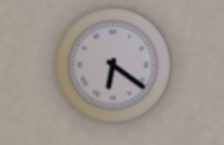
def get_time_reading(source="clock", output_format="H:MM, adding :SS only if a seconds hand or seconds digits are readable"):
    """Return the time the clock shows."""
6:21
